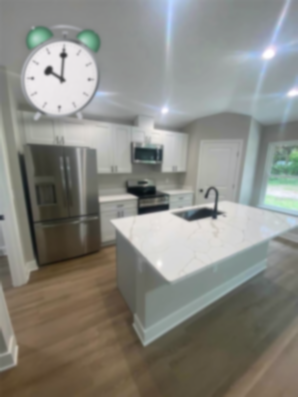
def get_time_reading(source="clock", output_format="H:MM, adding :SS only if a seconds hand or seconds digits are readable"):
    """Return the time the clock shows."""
10:00
